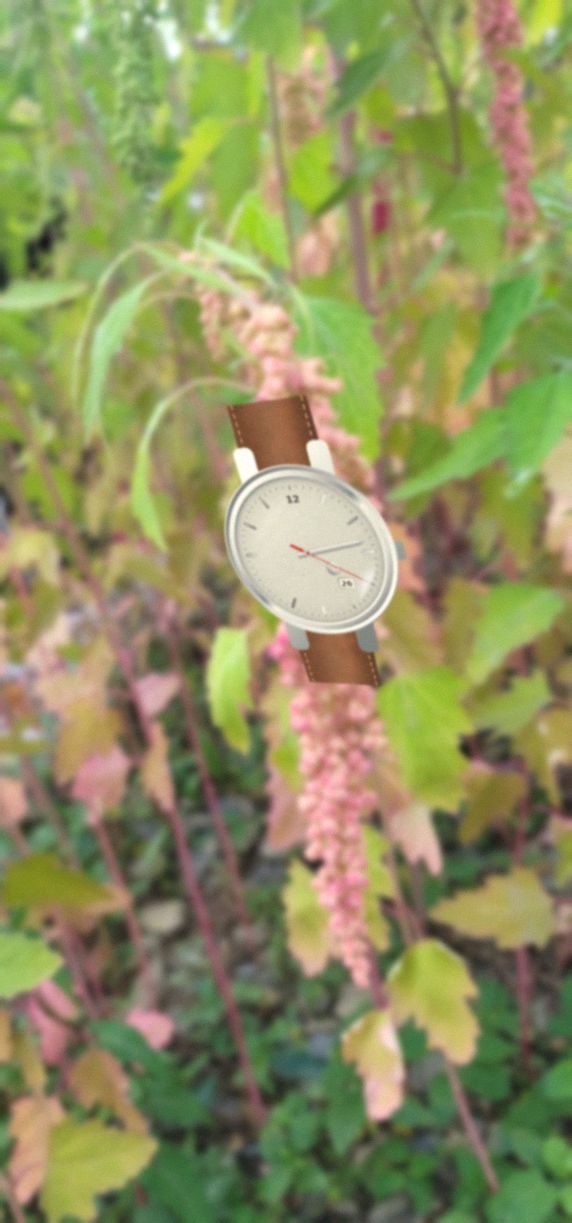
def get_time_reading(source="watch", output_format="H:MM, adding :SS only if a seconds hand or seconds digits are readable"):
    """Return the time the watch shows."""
4:13:20
